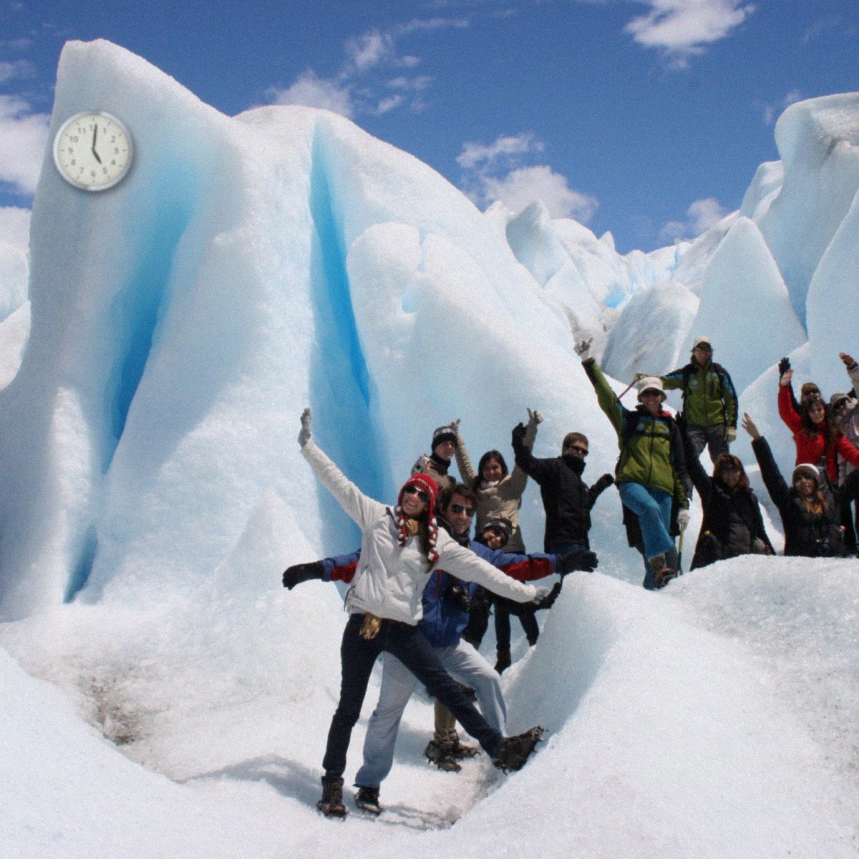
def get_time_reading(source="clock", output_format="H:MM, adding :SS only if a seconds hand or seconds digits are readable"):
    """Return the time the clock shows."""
5:01
